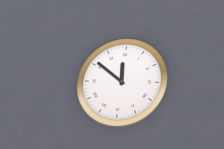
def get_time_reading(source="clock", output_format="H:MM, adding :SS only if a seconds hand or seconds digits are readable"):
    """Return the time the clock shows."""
11:51
